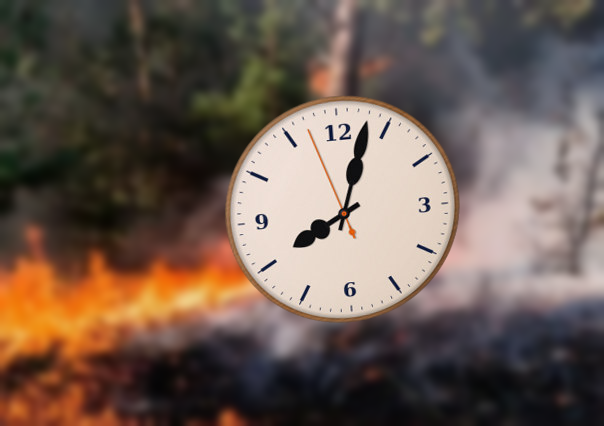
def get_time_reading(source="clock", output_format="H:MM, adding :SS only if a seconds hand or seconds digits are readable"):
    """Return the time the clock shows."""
8:02:57
